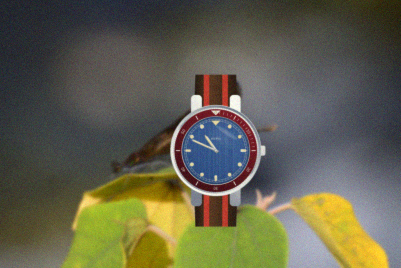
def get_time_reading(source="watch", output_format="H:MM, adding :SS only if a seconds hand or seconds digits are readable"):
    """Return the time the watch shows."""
10:49
